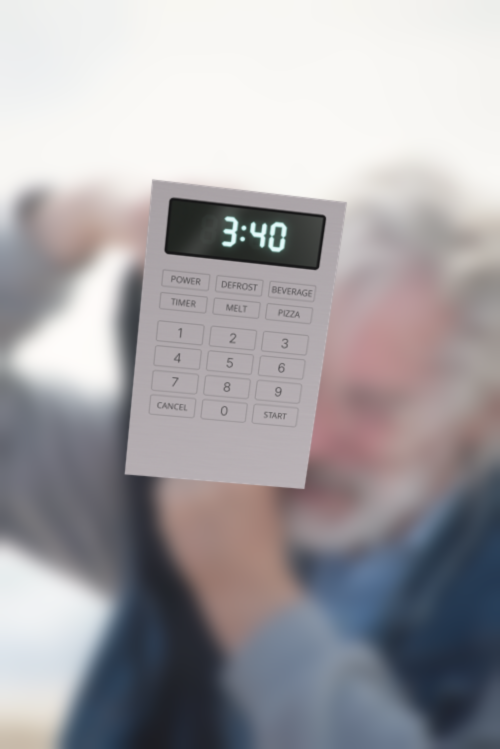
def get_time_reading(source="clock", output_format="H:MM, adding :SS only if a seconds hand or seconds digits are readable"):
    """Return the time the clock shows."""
3:40
